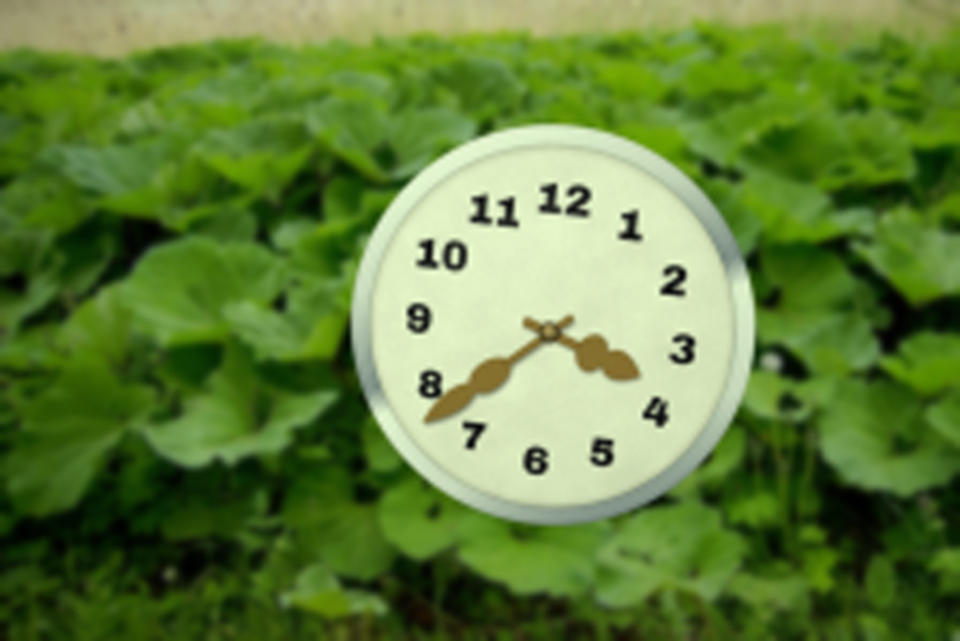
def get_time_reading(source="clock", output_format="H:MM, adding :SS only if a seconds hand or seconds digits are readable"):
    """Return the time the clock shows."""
3:38
